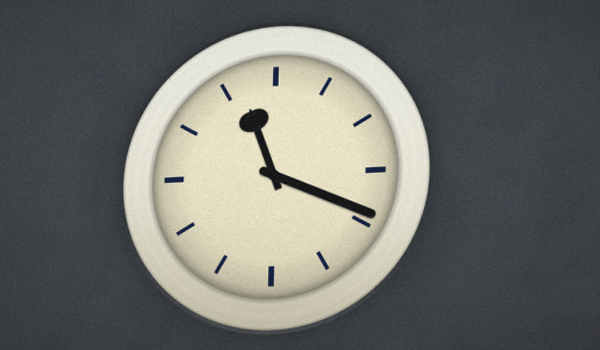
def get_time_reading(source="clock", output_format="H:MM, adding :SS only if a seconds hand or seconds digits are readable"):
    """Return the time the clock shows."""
11:19
